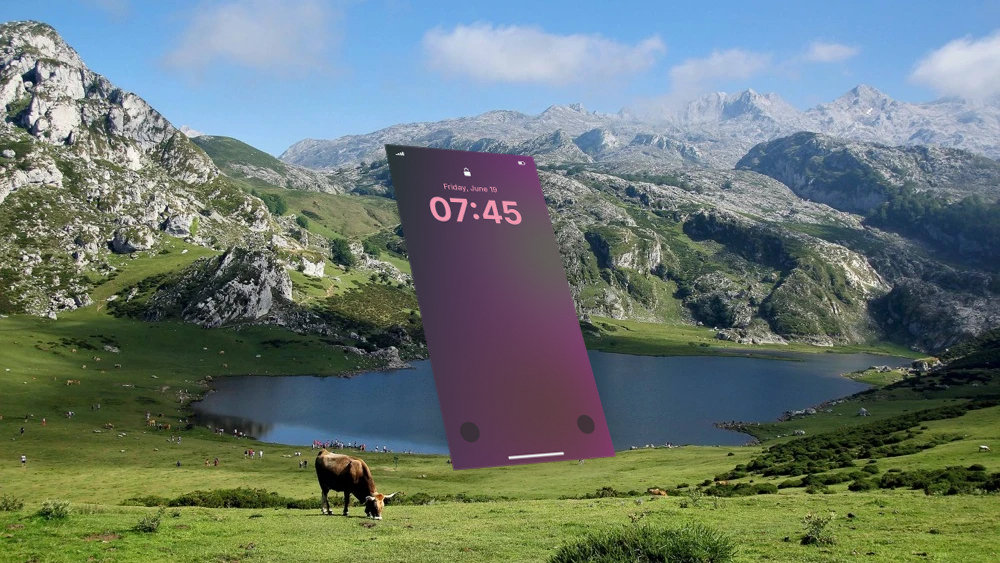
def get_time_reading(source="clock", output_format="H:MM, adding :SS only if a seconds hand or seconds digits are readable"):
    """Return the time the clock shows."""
7:45
